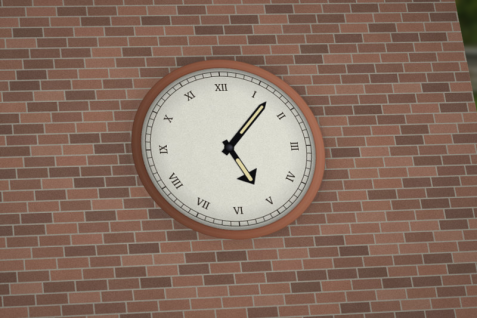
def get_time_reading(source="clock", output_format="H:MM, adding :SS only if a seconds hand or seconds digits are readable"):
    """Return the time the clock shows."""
5:07
